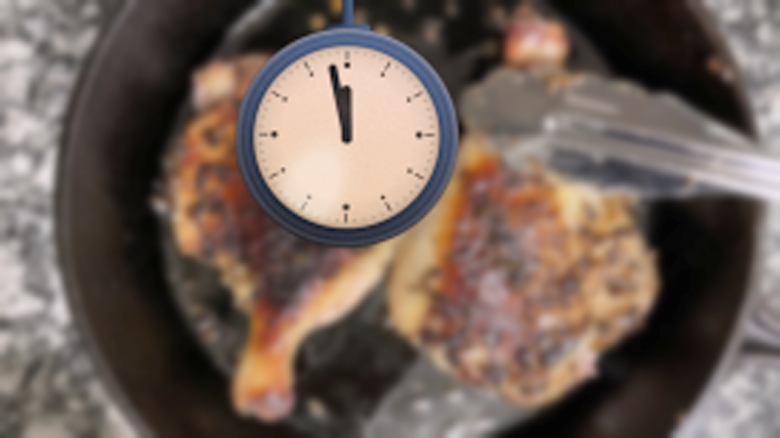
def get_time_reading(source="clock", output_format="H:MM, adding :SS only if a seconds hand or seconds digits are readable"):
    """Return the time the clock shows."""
11:58
